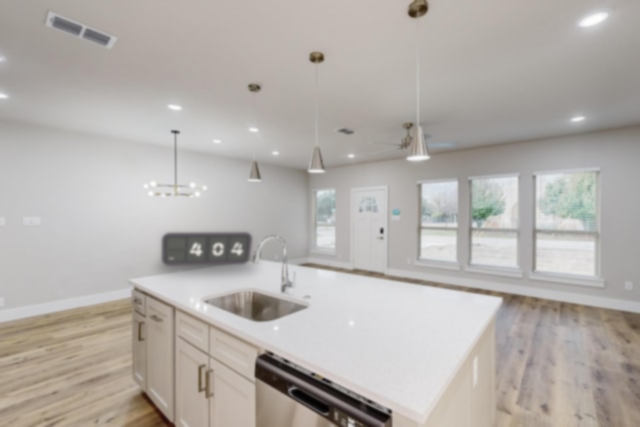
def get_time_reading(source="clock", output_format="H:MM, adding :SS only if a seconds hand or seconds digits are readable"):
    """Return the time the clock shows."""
4:04
